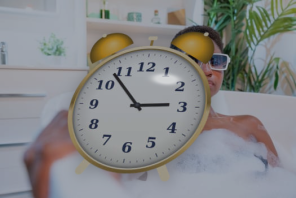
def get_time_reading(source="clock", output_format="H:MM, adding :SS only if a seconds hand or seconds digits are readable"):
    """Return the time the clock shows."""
2:53
